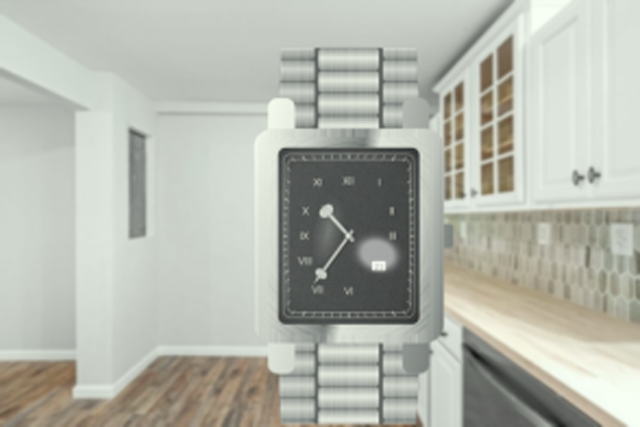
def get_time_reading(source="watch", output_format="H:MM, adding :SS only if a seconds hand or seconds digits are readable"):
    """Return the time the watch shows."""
10:36
